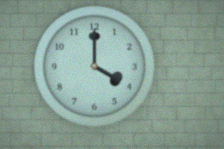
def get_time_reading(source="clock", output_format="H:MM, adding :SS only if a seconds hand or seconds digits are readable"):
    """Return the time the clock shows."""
4:00
